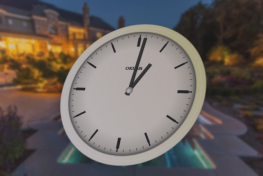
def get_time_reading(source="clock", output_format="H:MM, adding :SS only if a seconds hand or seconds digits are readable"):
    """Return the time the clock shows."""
1:01
